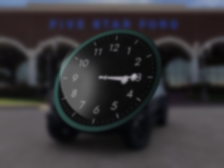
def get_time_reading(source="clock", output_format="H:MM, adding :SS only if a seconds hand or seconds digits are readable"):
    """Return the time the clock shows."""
3:15
